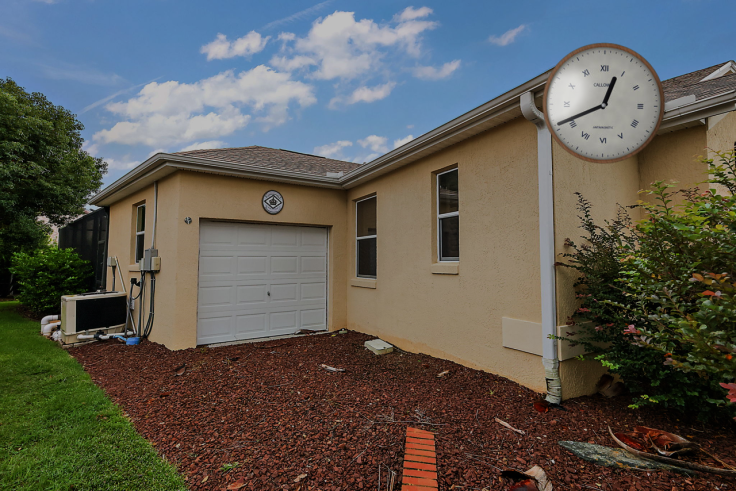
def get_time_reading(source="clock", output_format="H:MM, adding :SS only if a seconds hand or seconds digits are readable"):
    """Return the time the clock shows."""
12:41
